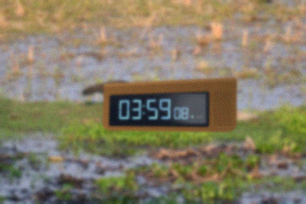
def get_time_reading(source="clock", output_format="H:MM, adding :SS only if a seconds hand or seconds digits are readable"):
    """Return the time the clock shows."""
3:59
